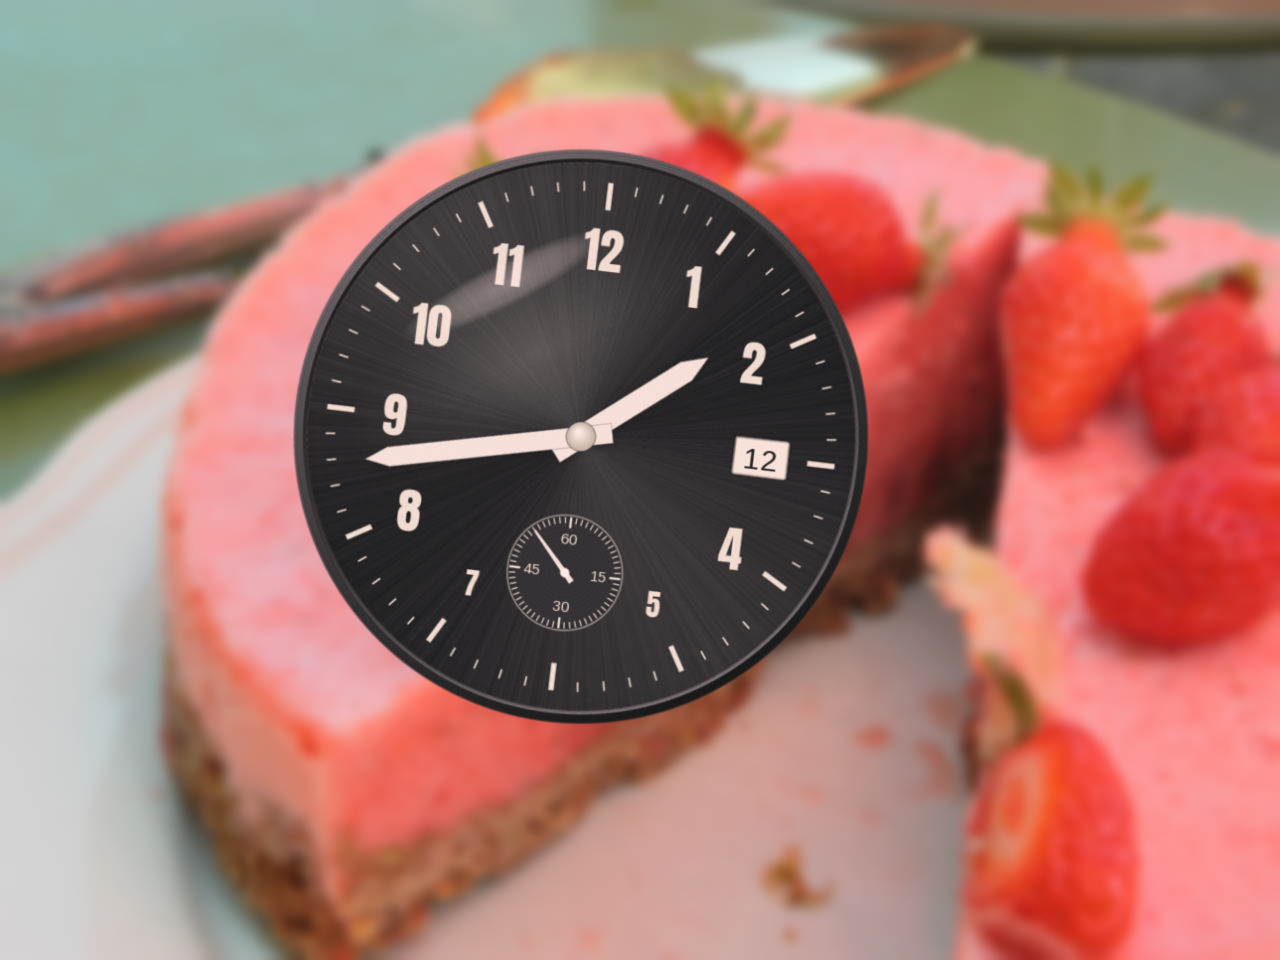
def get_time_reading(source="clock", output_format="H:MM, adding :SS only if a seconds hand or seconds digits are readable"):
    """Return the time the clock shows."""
1:42:53
